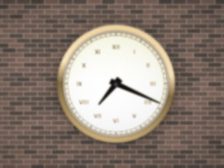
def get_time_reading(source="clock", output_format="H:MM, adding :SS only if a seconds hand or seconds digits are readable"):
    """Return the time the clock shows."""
7:19
